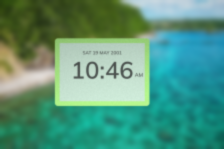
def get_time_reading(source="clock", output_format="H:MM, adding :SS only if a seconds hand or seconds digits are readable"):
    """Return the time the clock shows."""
10:46
